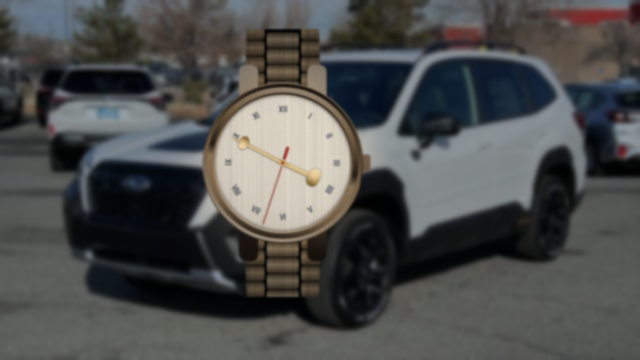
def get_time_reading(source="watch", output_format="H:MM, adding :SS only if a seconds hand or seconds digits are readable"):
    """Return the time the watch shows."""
3:49:33
